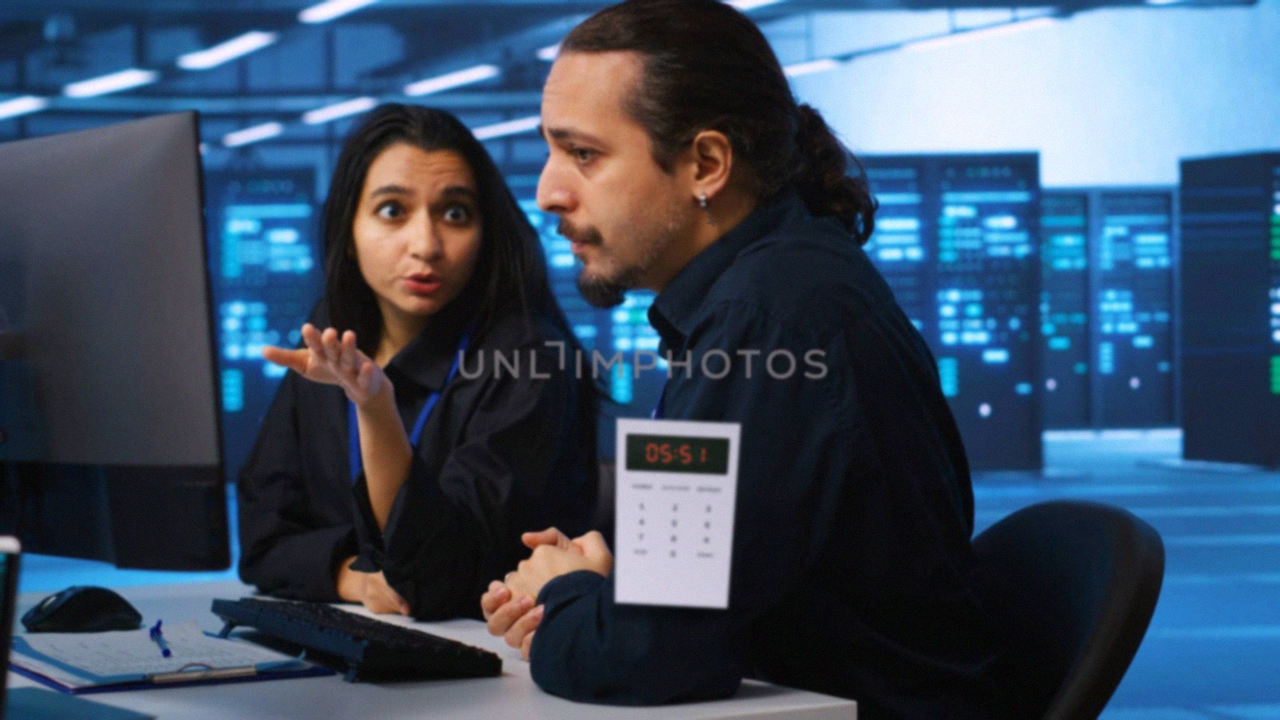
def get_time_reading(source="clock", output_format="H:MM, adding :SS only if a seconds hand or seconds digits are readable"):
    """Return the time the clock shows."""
5:51
